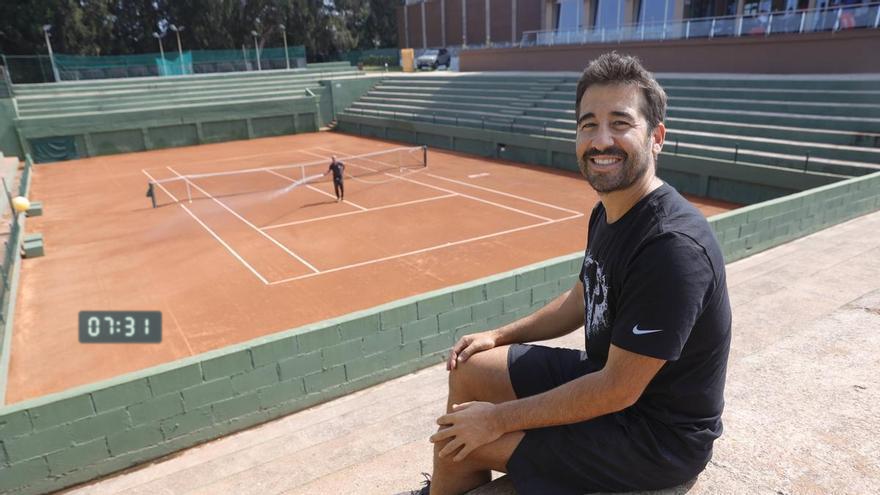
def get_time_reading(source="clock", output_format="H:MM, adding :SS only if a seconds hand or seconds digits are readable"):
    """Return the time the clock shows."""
7:31
